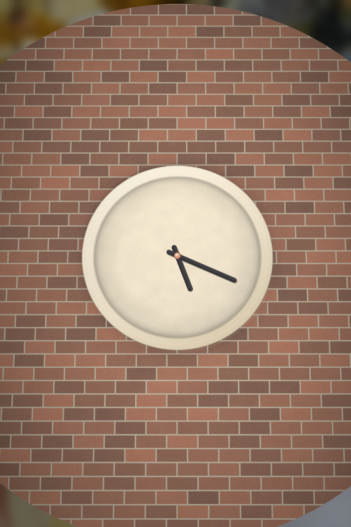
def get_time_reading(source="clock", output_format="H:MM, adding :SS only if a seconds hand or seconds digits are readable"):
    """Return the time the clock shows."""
5:19
